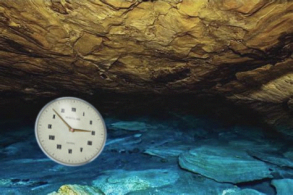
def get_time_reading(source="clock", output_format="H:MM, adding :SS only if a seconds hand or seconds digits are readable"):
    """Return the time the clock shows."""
2:52
